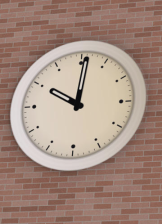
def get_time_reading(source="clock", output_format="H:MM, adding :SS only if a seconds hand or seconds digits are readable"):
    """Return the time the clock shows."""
10:01
